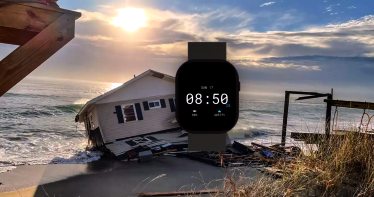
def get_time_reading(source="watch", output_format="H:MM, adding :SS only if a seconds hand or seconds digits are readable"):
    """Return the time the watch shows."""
8:50
